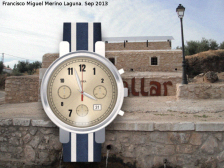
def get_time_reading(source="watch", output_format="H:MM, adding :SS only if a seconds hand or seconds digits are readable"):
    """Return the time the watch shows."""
3:57
